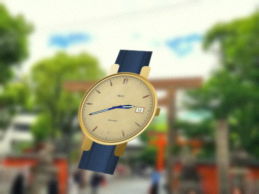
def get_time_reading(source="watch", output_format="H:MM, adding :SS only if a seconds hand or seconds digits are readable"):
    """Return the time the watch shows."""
2:41
